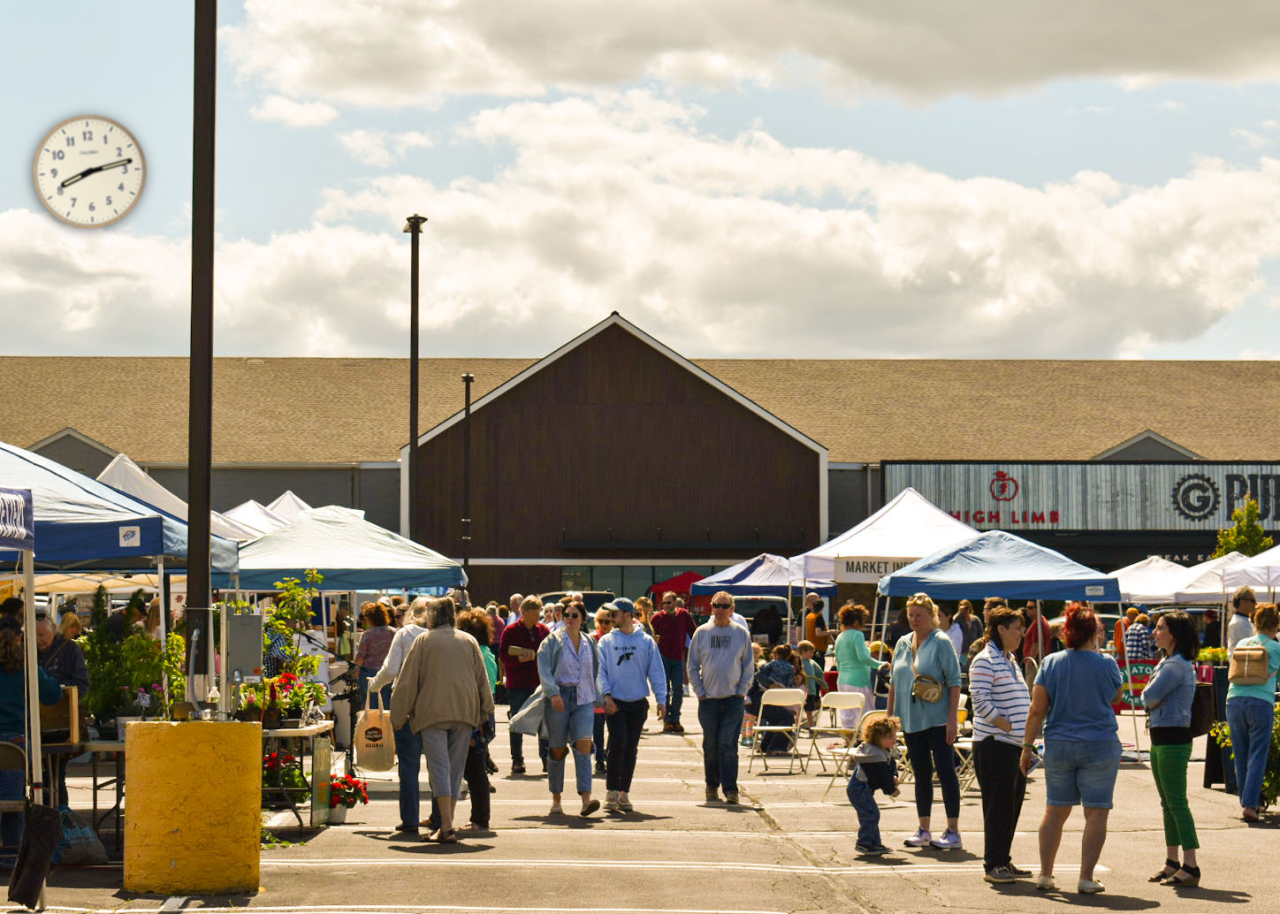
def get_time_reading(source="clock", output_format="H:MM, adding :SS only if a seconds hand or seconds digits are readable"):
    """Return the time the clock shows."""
8:13
